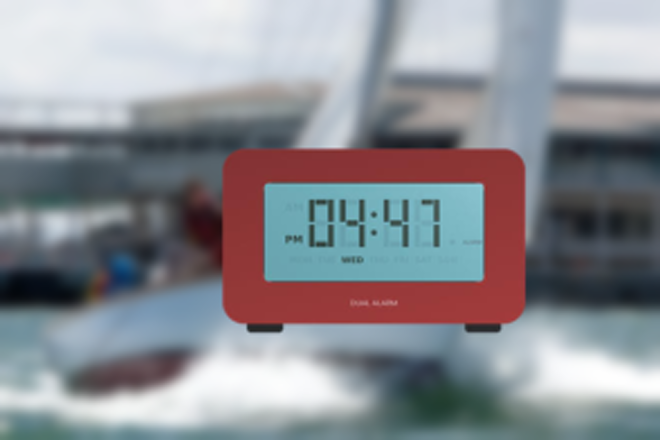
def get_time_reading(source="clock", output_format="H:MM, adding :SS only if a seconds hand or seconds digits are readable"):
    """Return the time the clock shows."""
4:47
